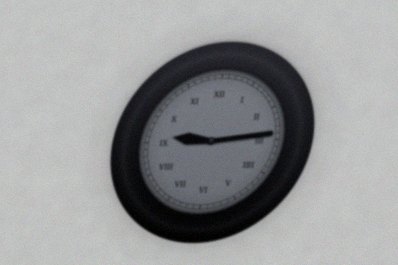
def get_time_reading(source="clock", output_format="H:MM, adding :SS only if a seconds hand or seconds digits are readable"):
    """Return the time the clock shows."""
9:14
